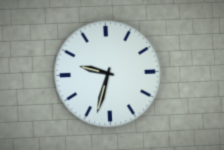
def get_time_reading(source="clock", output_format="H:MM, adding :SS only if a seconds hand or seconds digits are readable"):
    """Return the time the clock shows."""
9:33
